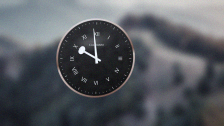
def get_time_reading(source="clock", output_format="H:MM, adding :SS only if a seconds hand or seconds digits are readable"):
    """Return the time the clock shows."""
9:59
